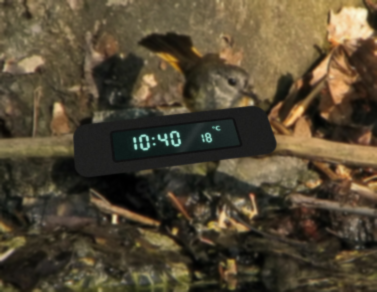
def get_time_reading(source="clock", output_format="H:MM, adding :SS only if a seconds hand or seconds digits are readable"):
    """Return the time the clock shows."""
10:40
